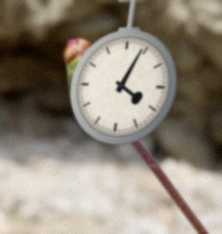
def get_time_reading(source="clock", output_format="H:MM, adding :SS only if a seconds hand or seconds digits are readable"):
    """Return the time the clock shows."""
4:04
